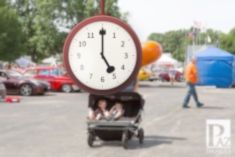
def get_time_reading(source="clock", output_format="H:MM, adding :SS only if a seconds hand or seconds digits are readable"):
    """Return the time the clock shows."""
5:00
